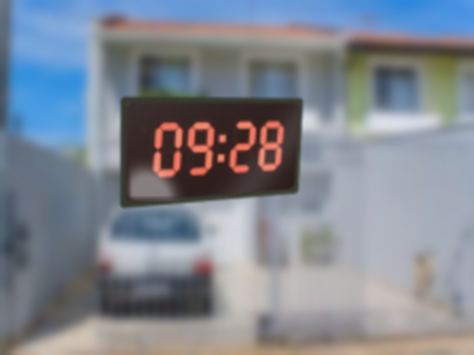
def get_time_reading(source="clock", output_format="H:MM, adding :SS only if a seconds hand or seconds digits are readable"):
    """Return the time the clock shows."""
9:28
